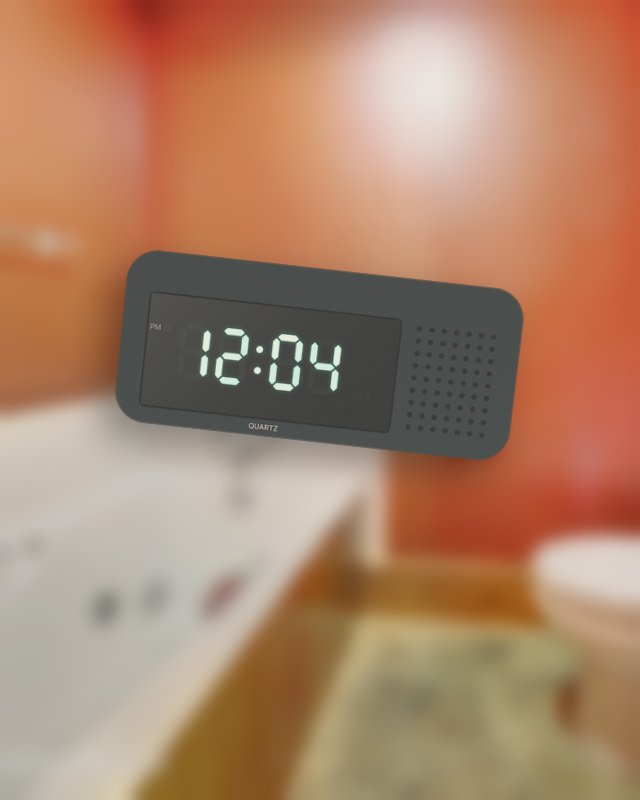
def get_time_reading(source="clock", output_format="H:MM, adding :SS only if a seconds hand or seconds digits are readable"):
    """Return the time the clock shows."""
12:04
